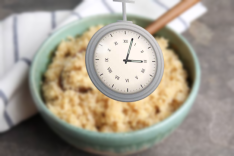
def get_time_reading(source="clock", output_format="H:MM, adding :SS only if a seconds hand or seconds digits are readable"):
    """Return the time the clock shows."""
3:03
